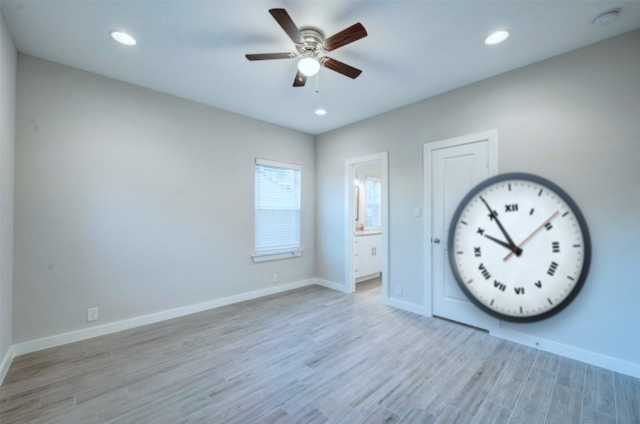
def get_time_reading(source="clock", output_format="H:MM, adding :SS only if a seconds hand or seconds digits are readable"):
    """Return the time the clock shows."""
9:55:09
